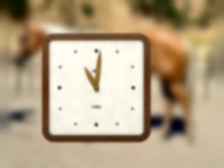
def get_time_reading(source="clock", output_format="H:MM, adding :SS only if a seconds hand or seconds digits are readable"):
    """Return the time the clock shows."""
11:01
